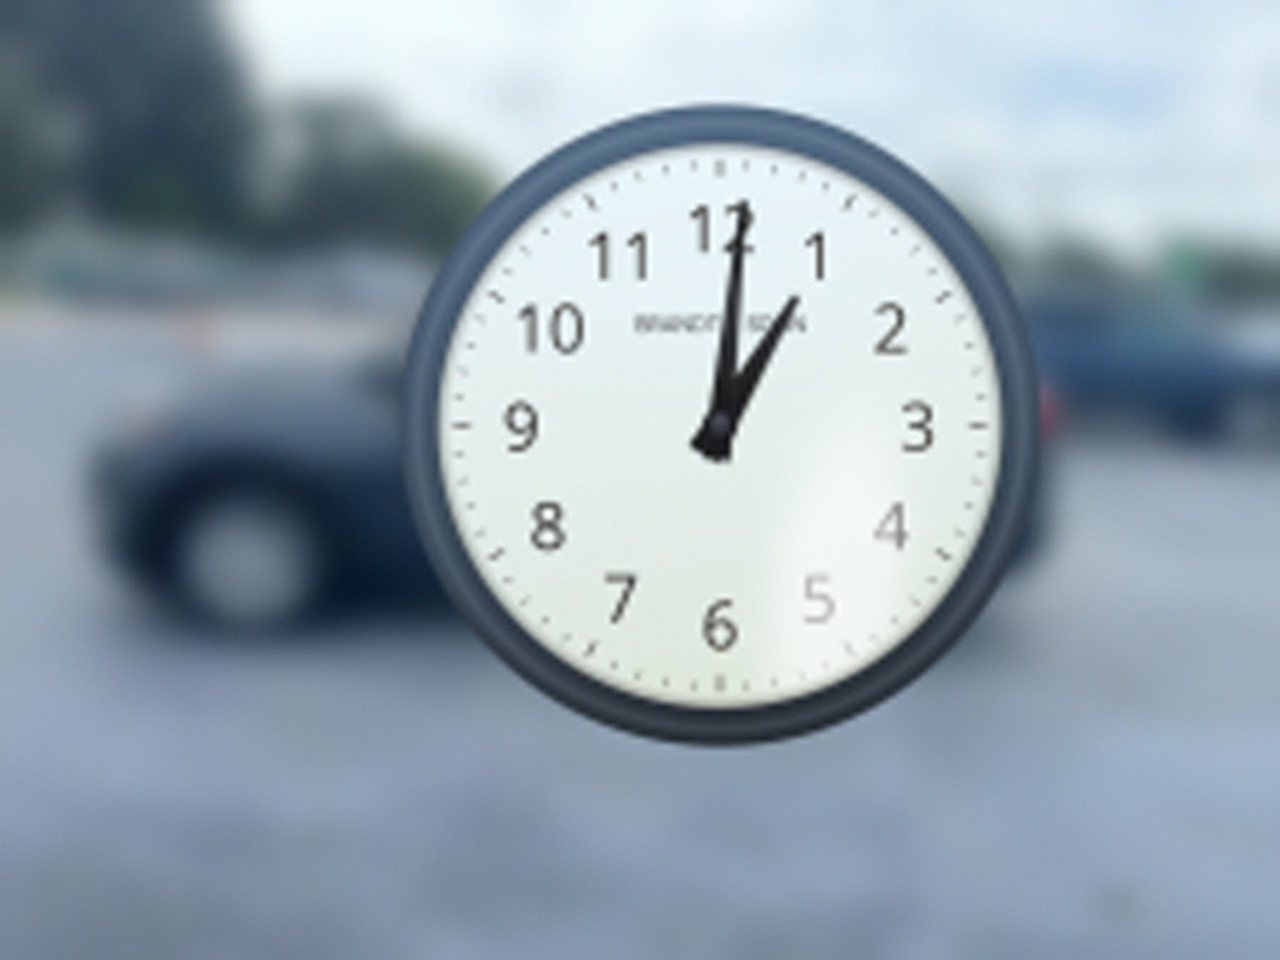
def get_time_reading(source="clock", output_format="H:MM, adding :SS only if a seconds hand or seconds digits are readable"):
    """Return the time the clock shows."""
1:01
